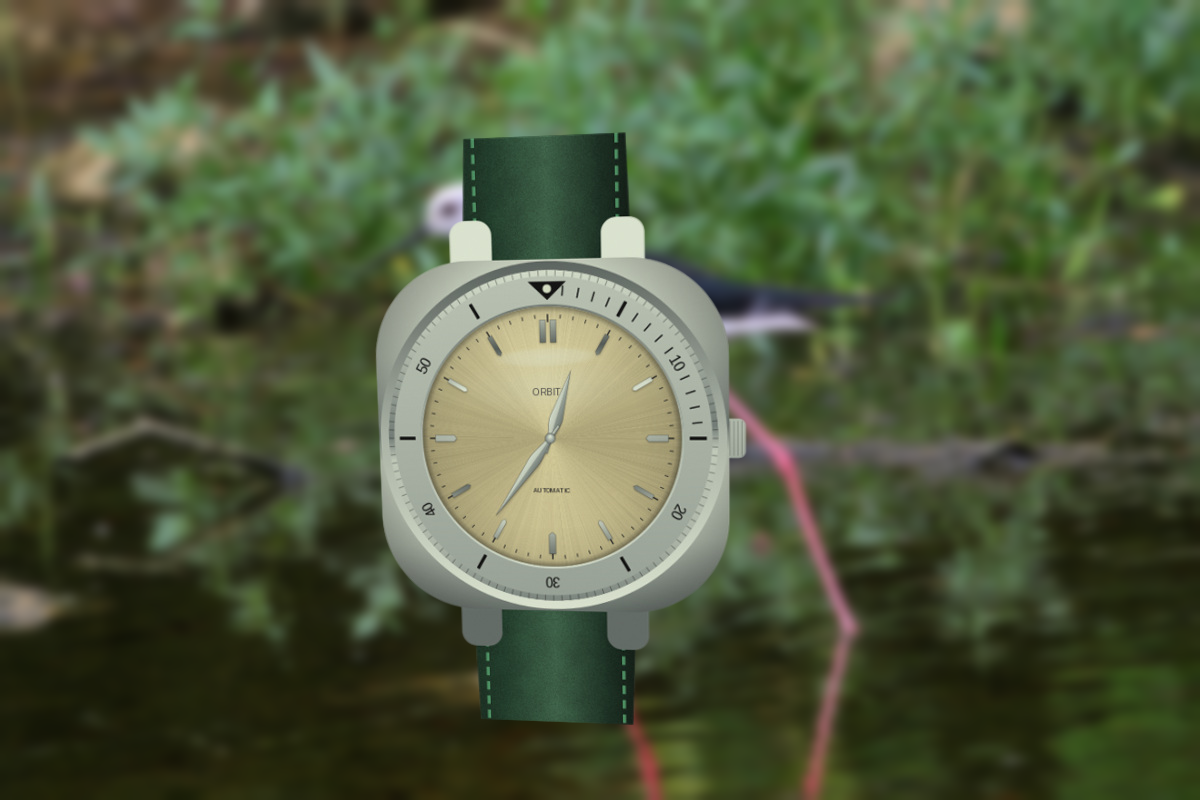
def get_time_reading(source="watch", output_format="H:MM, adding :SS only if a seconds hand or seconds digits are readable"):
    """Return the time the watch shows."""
12:36
